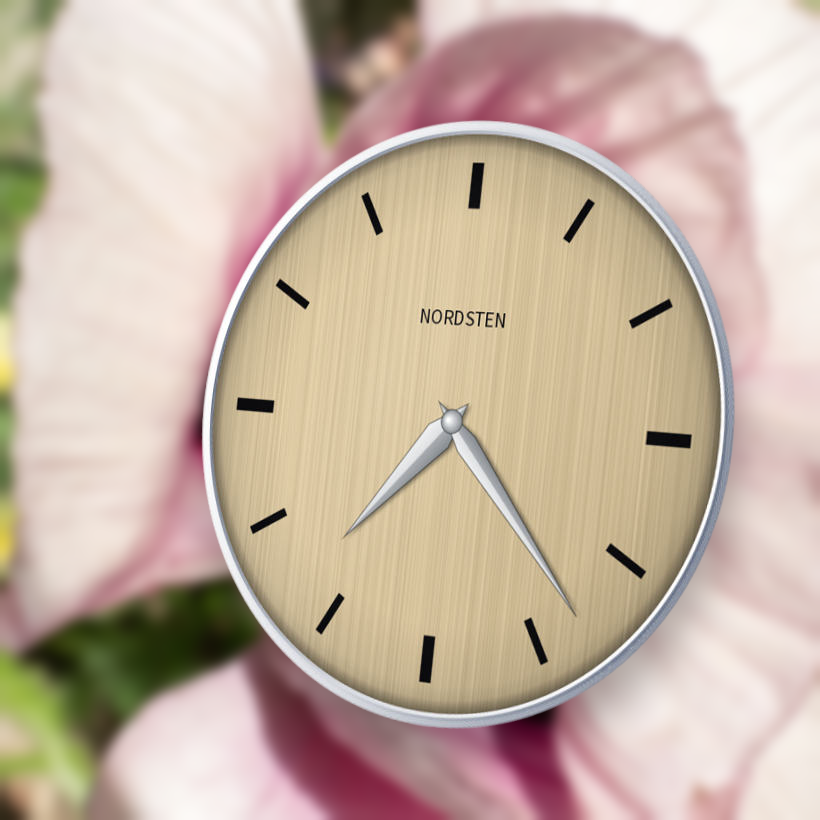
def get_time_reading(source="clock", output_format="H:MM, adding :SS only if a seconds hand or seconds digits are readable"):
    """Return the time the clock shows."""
7:23
